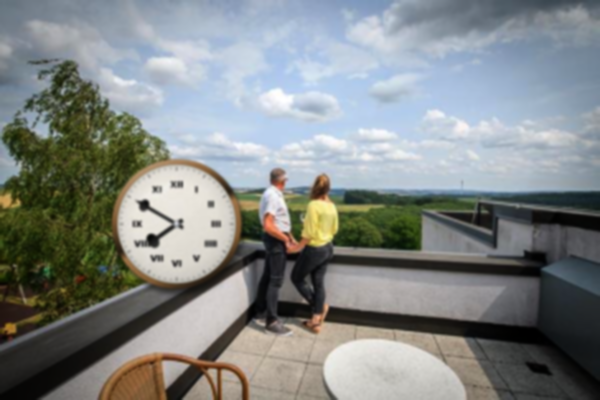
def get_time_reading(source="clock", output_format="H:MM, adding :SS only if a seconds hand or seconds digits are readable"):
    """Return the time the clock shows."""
7:50
